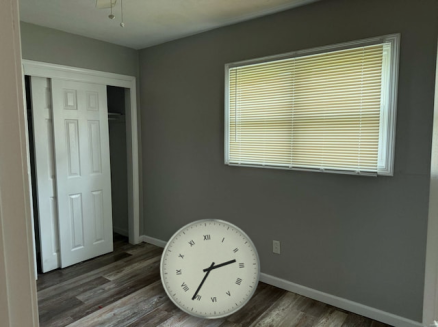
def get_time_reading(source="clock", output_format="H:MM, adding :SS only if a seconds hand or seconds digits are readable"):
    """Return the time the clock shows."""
2:36
